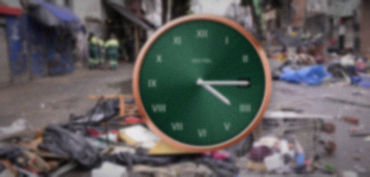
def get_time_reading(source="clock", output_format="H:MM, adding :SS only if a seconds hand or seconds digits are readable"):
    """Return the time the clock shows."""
4:15
